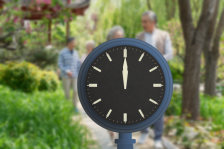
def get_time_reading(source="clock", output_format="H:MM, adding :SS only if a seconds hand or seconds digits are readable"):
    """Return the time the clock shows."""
12:00
